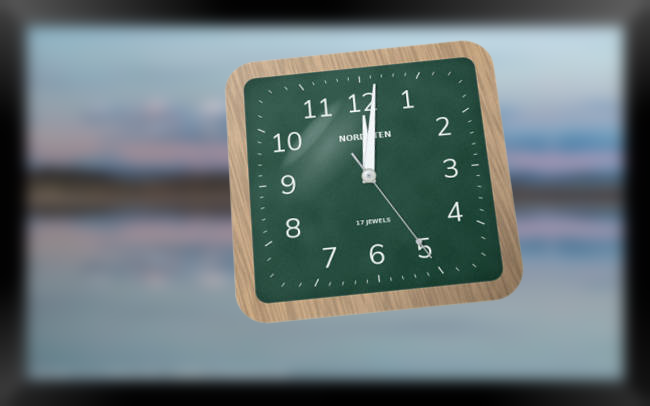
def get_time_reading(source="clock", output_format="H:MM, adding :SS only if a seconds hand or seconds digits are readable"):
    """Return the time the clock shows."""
12:01:25
